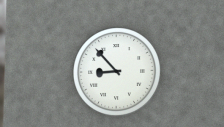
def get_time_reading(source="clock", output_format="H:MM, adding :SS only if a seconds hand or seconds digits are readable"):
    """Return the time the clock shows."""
8:53
